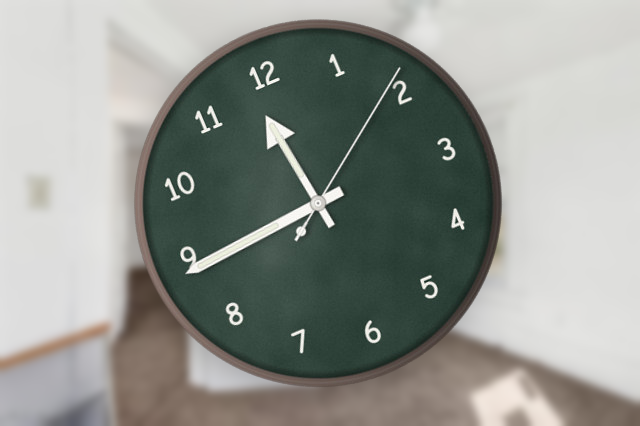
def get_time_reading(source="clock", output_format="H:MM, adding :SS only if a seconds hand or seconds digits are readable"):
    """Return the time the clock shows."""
11:44:09
